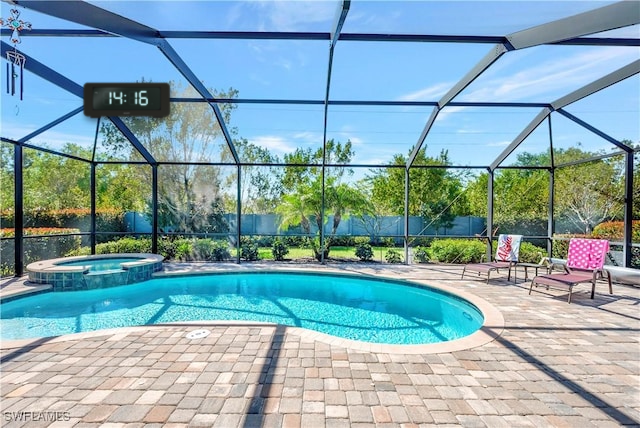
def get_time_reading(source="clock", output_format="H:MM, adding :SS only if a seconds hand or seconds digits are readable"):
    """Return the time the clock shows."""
14:16
